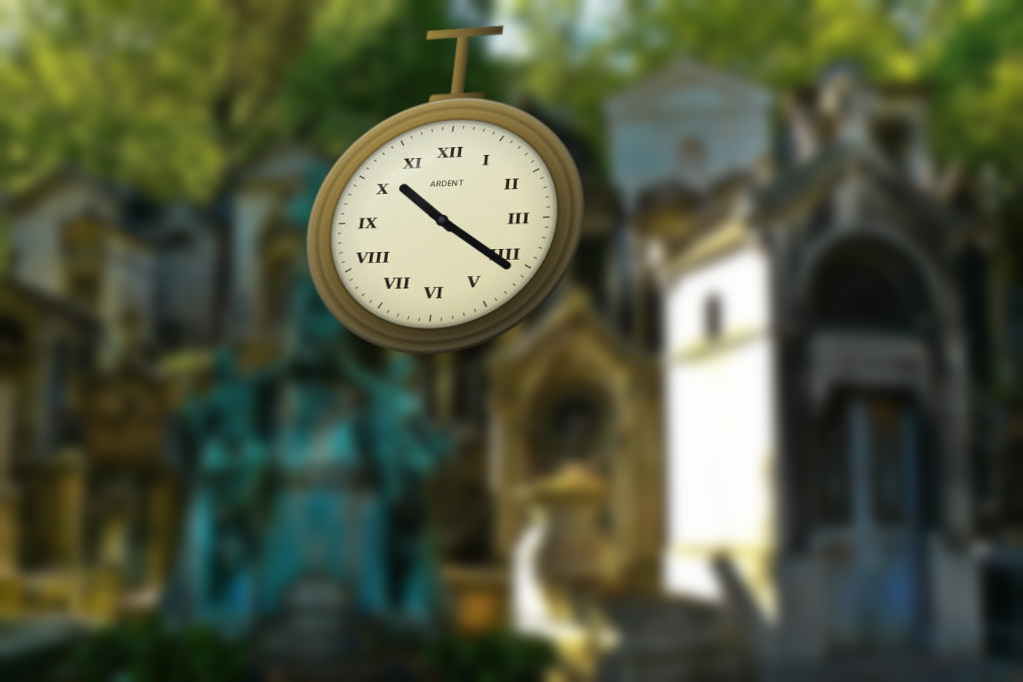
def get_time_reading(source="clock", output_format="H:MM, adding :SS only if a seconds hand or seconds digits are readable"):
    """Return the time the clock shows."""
10:21
